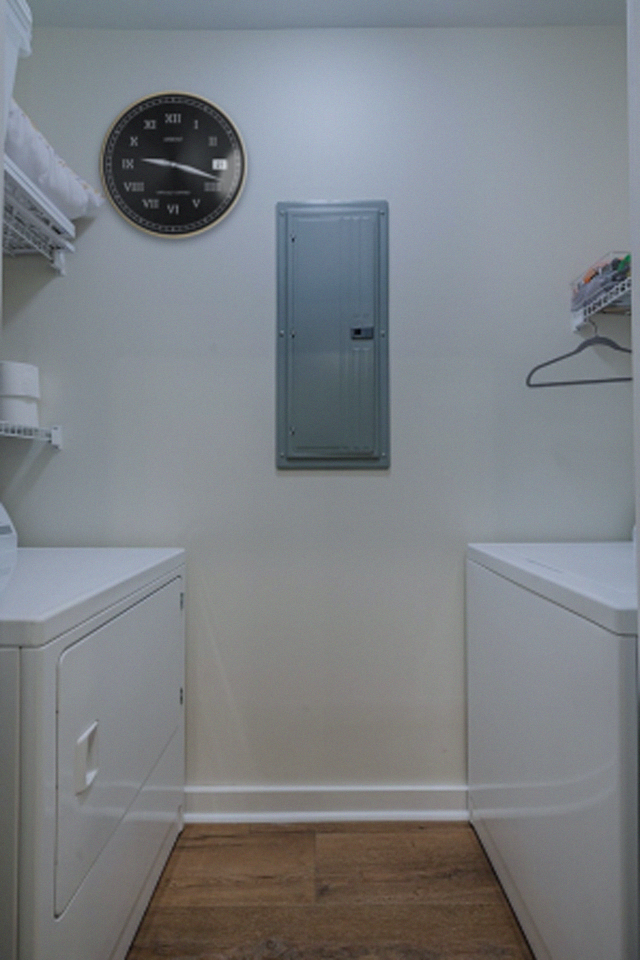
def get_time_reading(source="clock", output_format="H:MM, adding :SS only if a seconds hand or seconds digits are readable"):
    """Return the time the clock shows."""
9:18
